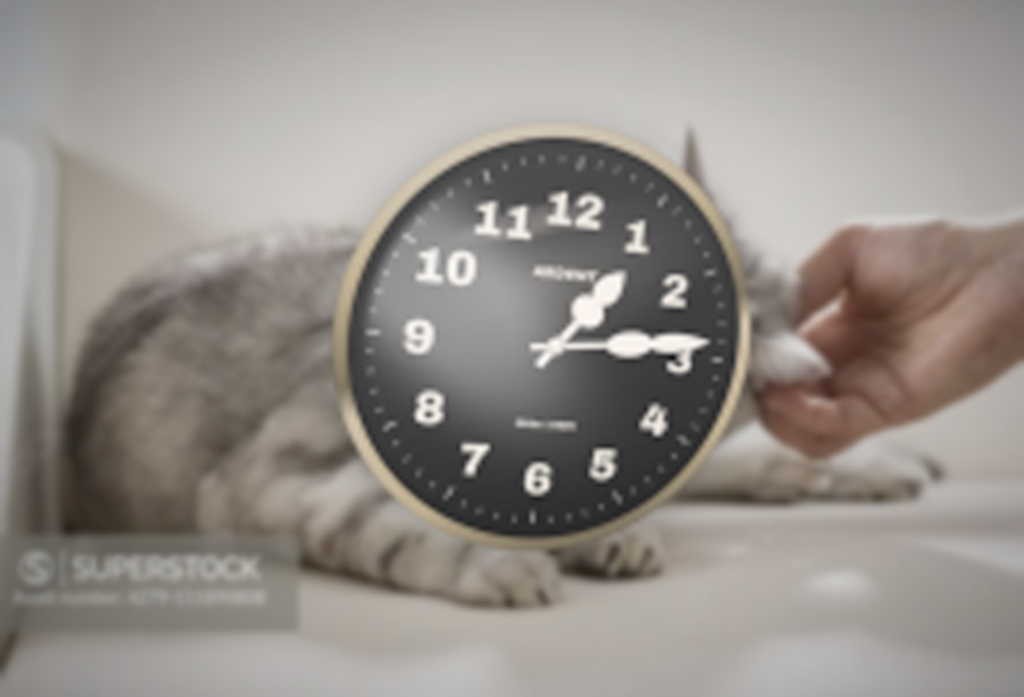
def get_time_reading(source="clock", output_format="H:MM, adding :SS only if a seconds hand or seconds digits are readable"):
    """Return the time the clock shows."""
1:14
